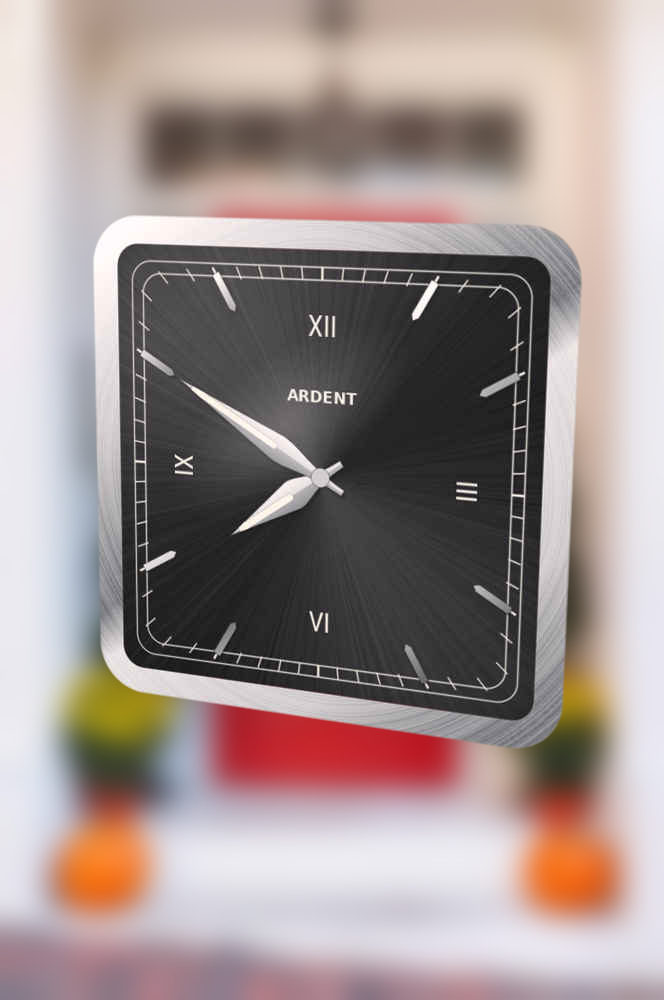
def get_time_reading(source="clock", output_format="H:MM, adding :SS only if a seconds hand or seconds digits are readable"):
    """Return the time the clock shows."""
7:50
